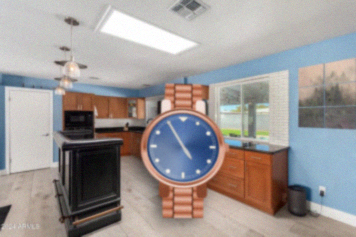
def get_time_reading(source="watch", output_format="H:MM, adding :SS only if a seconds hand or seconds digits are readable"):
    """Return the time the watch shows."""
4:55
